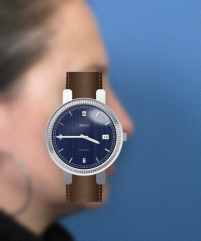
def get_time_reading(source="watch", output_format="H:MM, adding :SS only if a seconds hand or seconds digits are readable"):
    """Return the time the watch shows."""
3:45
